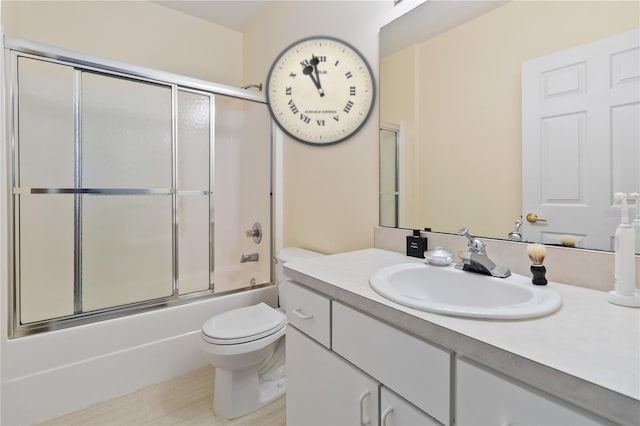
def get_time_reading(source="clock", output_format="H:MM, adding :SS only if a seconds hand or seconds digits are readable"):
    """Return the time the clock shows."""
10:58
